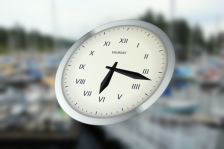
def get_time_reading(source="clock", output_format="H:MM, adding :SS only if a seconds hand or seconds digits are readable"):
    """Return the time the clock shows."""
6:17
